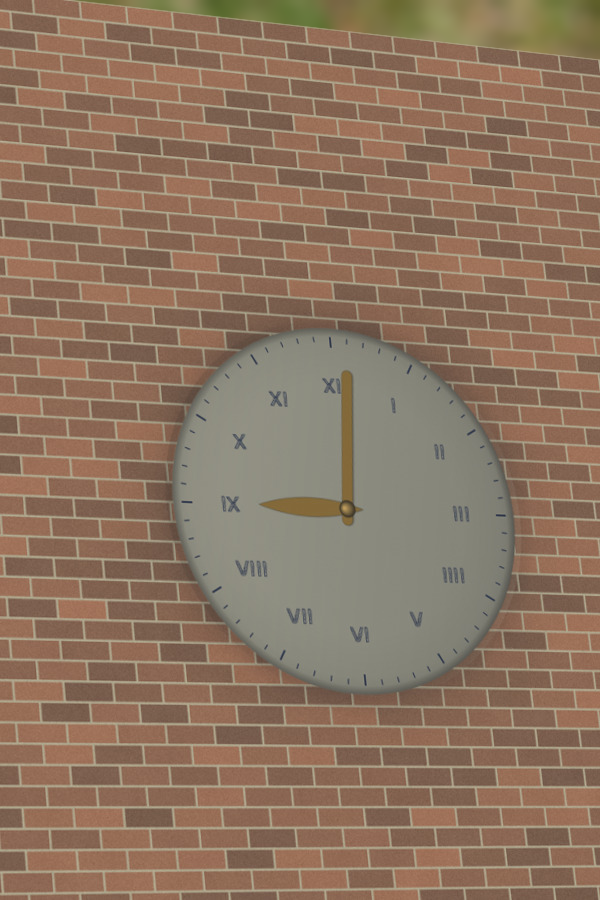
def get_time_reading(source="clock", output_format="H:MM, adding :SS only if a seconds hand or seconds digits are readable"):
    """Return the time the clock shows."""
9:01
